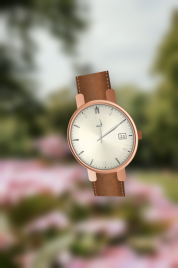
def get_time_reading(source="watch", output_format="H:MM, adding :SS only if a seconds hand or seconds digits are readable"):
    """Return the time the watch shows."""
12:10
